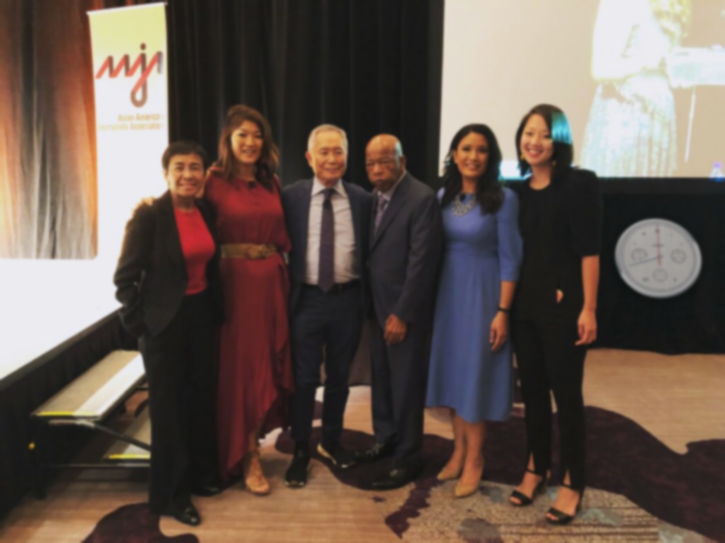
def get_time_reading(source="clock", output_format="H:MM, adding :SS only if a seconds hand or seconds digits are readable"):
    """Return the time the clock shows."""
8:42
